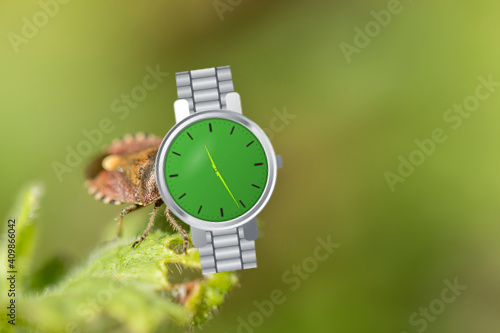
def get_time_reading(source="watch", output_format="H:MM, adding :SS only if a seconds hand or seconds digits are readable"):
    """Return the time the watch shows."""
11:26
